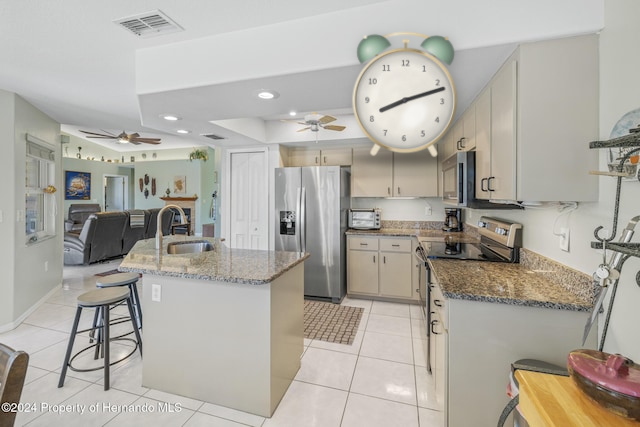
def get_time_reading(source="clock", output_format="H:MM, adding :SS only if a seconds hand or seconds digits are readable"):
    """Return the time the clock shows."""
8:12
